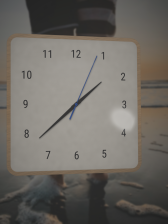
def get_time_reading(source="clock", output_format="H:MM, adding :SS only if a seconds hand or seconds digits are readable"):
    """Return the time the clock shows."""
1:38:04
